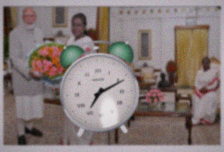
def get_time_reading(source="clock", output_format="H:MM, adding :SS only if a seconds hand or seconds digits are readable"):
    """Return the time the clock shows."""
7:11
